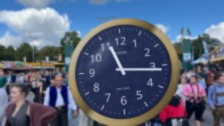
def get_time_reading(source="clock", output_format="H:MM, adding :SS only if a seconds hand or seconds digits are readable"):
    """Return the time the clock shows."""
11:16
